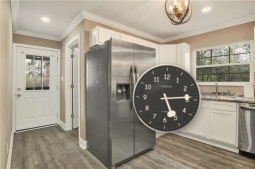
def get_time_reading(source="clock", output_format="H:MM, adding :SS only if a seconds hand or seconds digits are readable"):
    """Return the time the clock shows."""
5:14
